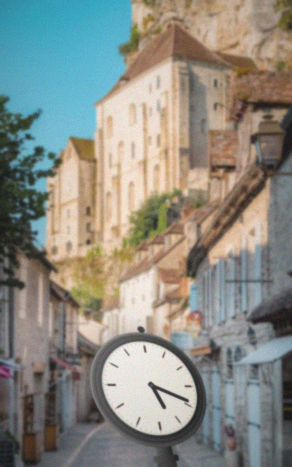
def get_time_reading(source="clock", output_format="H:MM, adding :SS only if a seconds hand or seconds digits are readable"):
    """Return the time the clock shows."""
5:19
